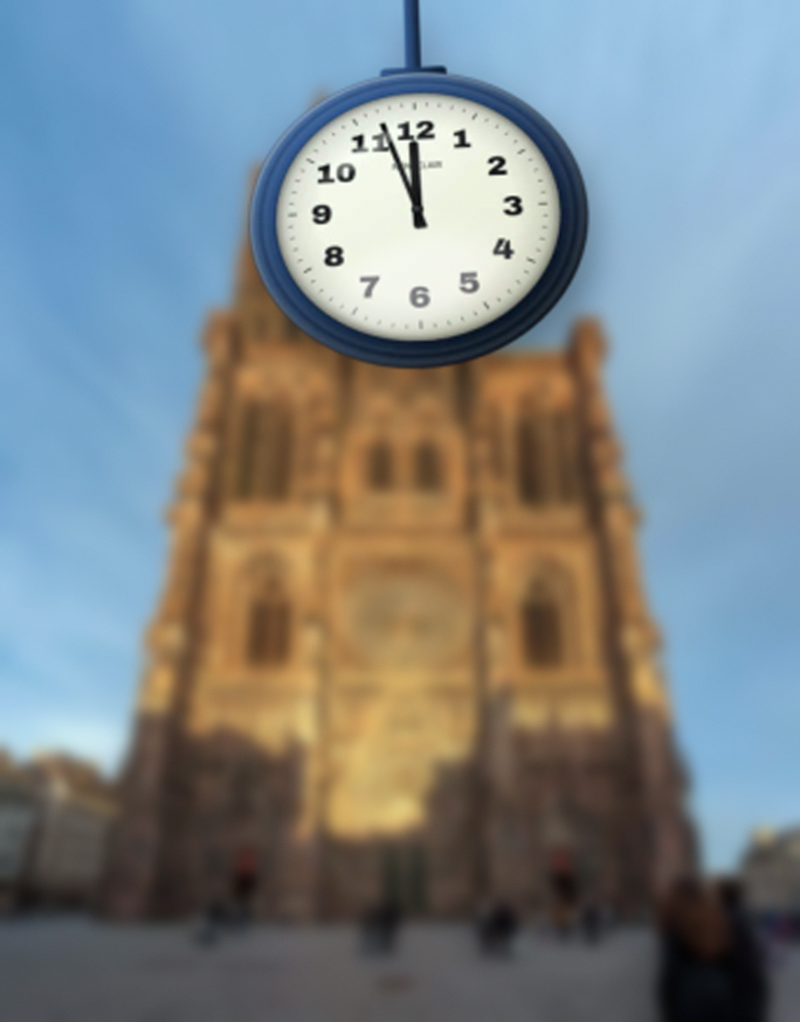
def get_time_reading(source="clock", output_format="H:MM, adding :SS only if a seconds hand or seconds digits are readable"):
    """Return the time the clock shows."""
11:57
